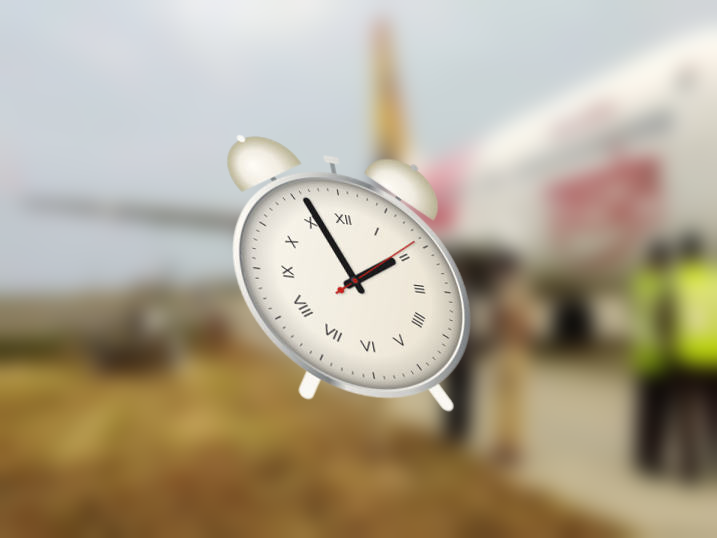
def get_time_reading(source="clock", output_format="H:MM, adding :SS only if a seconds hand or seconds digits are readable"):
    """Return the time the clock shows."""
1:56:09
